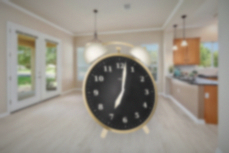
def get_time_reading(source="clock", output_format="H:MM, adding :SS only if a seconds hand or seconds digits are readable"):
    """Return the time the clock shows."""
7:02
